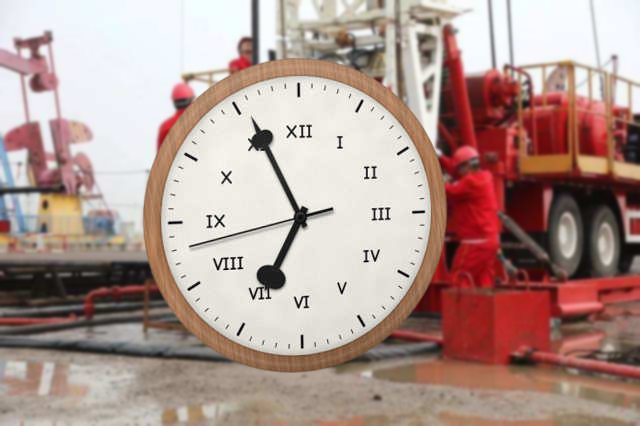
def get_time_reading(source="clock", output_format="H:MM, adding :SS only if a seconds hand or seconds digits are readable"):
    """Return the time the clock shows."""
6:55:43
